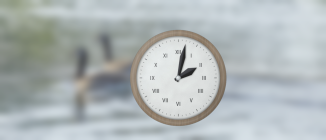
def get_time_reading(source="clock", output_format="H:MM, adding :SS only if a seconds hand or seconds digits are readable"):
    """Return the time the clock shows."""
2:02
